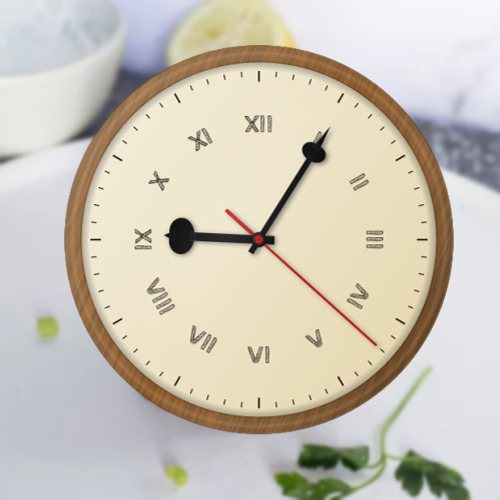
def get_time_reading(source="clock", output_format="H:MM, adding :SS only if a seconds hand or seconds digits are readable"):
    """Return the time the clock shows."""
9:05:22
